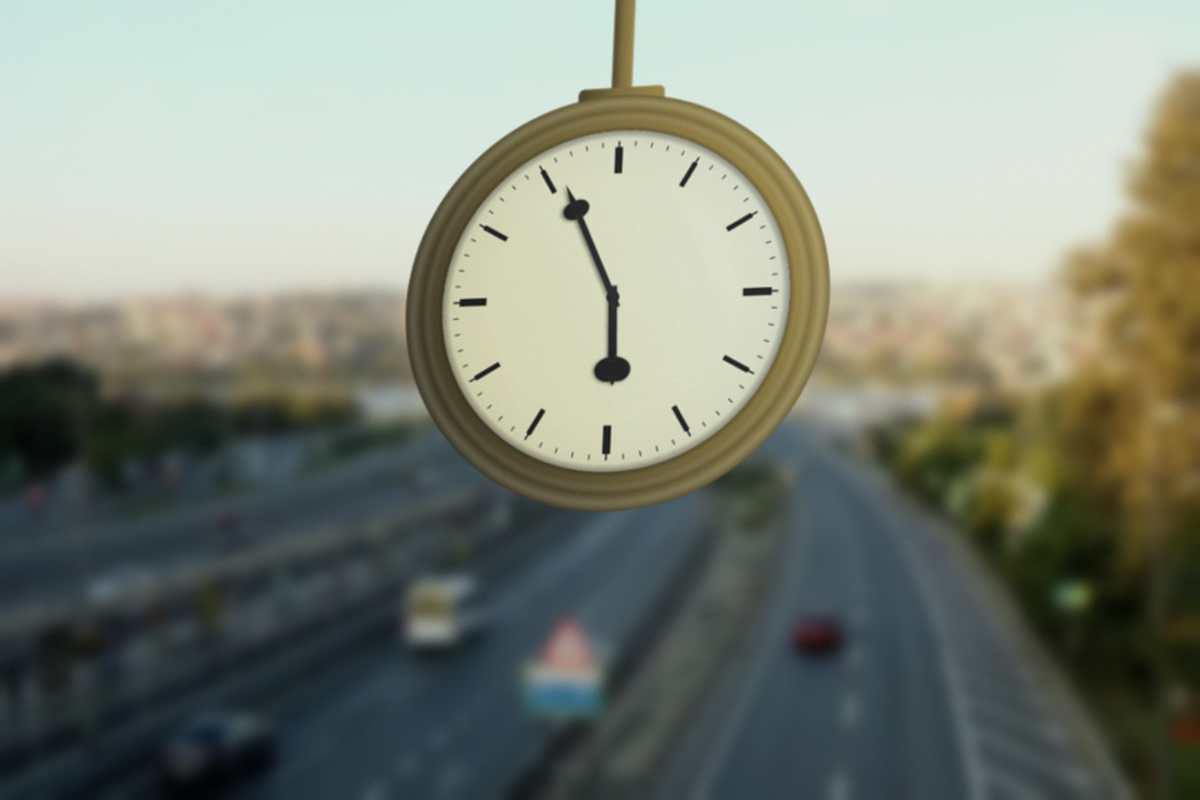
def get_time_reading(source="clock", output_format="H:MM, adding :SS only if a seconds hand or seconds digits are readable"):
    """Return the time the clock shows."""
5:56
